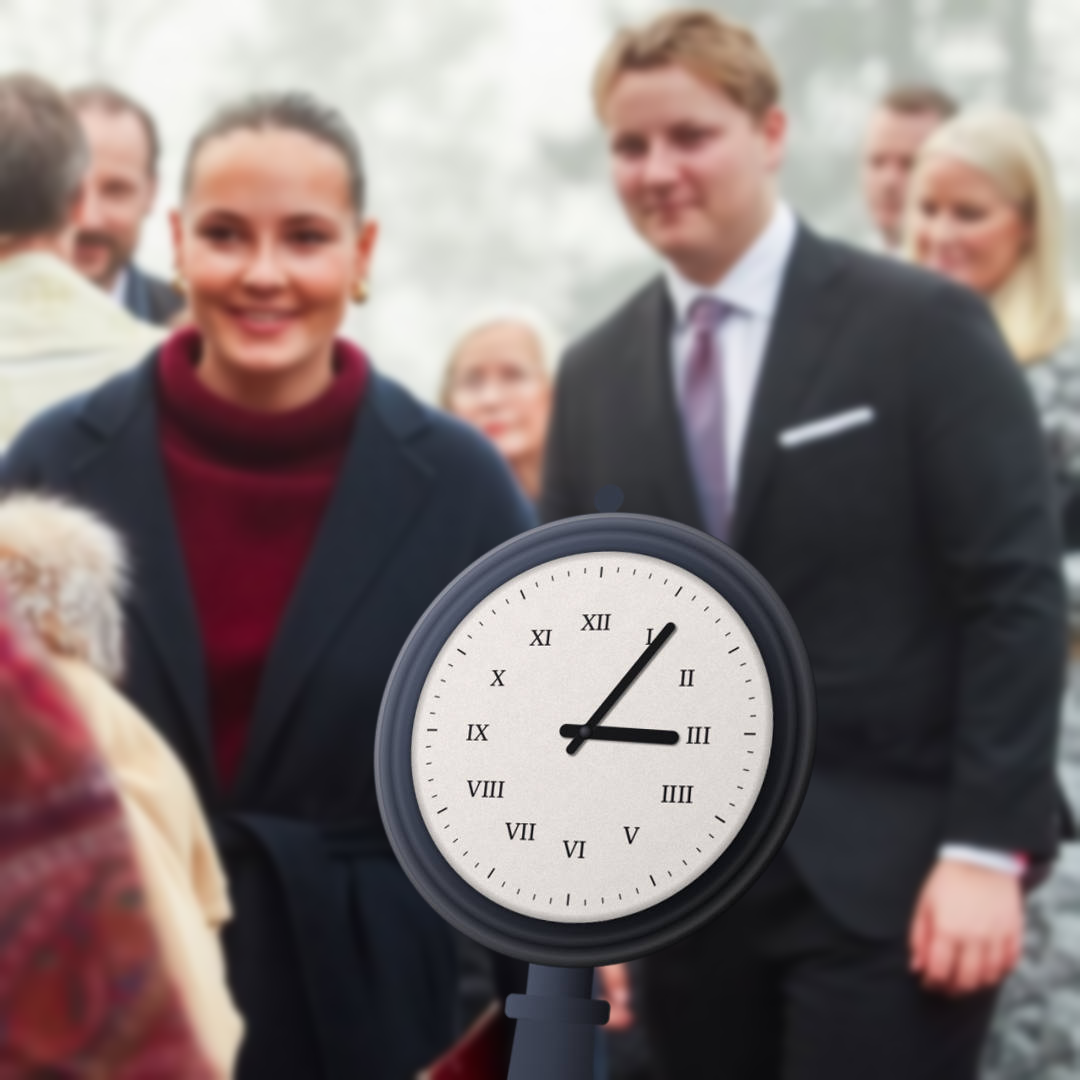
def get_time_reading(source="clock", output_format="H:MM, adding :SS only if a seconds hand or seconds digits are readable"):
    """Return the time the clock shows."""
3:06
